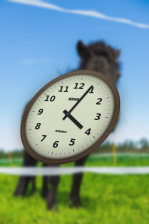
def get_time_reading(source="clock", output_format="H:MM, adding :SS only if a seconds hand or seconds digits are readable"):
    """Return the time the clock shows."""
4:04
